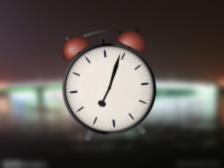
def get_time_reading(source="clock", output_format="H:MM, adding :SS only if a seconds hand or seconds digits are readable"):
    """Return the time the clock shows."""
7:04
